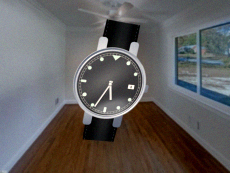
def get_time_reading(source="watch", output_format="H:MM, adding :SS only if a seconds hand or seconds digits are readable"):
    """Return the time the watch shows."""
5:34
